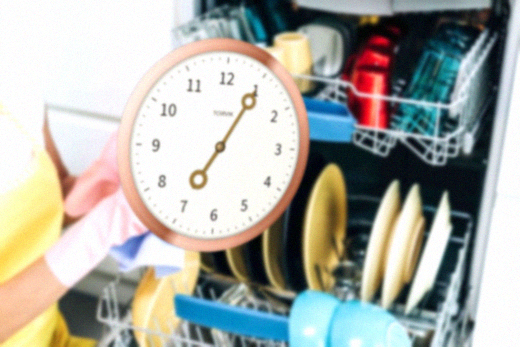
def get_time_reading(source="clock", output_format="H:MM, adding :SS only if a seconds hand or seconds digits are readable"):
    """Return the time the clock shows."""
7:05
